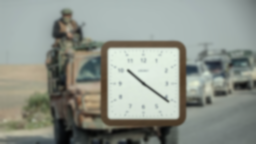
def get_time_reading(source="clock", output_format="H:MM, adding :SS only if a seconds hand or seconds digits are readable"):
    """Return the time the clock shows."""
10:21
